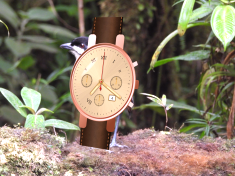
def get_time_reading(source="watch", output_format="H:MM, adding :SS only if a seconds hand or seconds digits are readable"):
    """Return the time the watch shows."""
7:20
